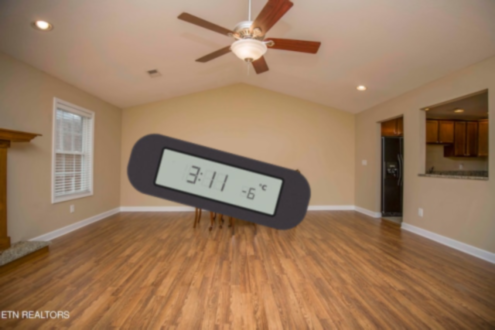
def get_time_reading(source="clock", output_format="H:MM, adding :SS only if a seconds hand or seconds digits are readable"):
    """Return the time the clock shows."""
3:11
